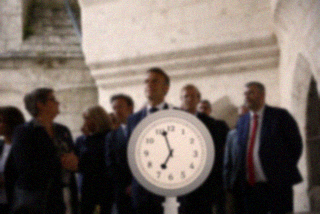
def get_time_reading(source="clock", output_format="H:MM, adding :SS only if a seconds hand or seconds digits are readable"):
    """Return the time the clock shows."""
6:57
